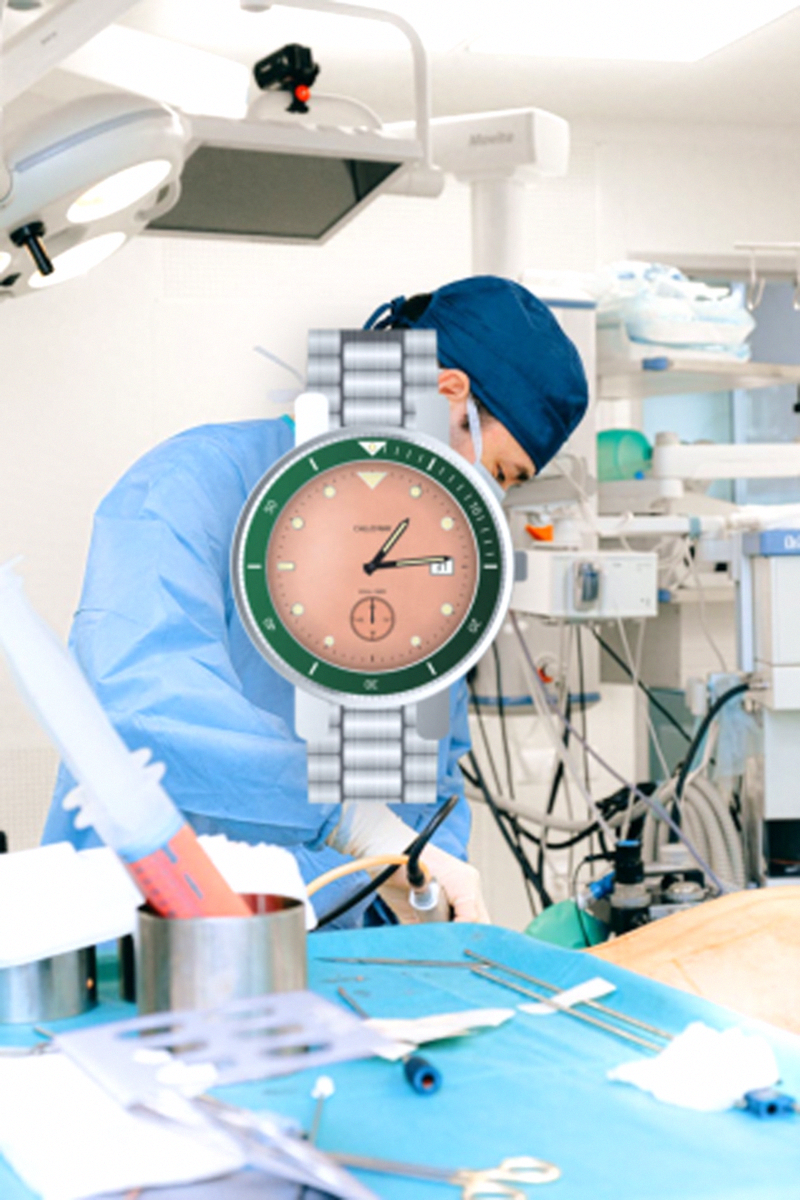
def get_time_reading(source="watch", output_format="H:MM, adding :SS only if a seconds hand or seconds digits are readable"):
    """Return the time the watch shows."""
1:14
